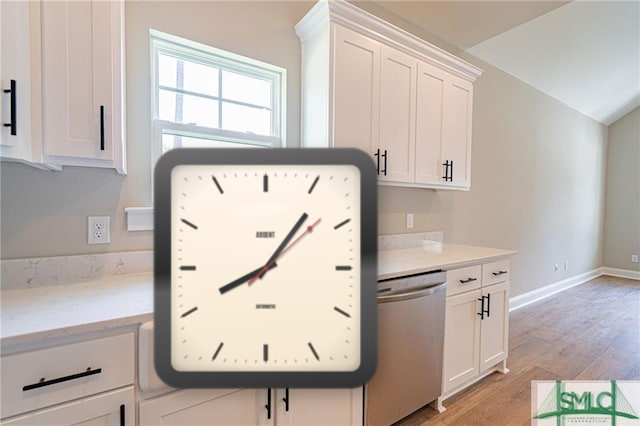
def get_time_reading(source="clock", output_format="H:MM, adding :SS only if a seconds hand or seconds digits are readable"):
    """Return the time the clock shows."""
8:06:08
